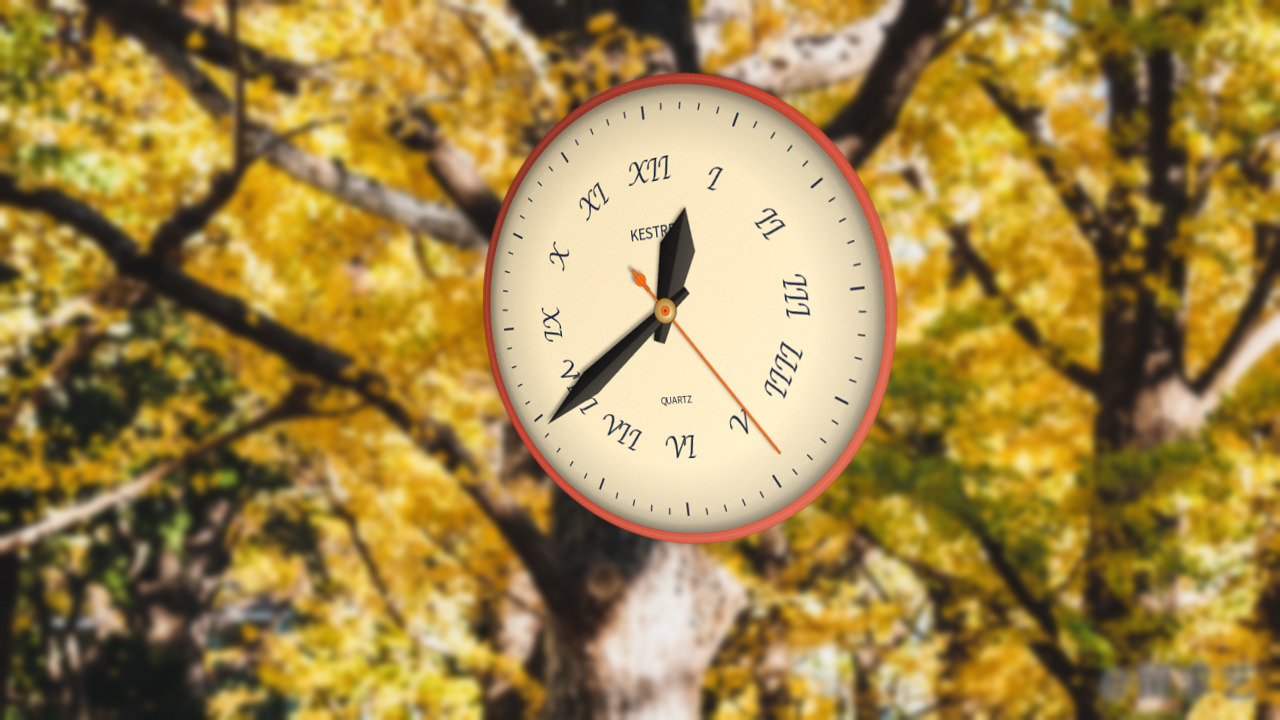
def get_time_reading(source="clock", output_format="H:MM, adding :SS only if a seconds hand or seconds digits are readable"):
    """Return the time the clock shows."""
12:39:24
